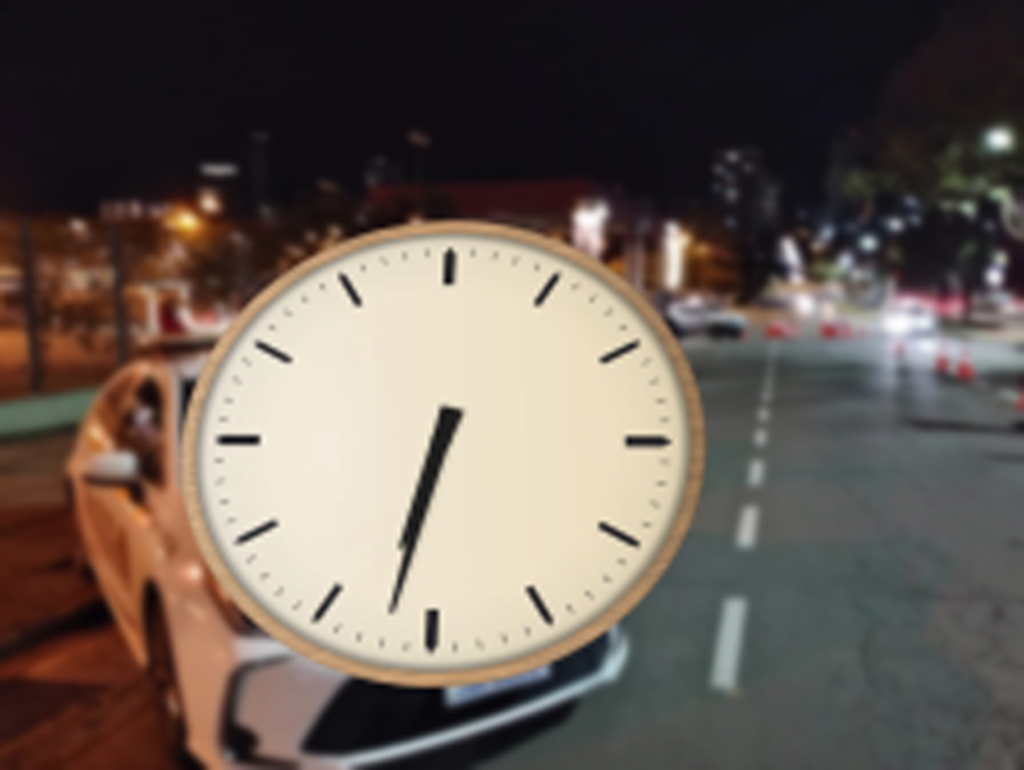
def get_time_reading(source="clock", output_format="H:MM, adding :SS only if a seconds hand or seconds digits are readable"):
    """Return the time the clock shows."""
6:32
